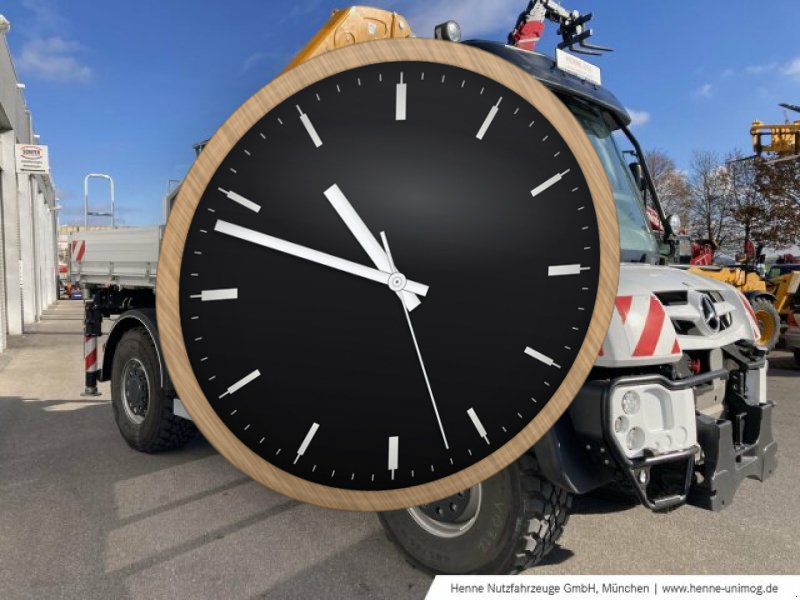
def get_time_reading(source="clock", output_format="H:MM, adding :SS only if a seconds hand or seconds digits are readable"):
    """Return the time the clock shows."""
10:48:27
